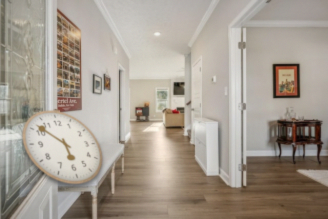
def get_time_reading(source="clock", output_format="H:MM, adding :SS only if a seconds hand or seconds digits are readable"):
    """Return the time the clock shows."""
5:52
